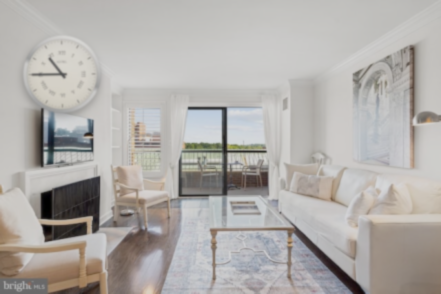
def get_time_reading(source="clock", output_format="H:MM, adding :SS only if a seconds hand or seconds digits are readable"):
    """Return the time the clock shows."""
10:45
